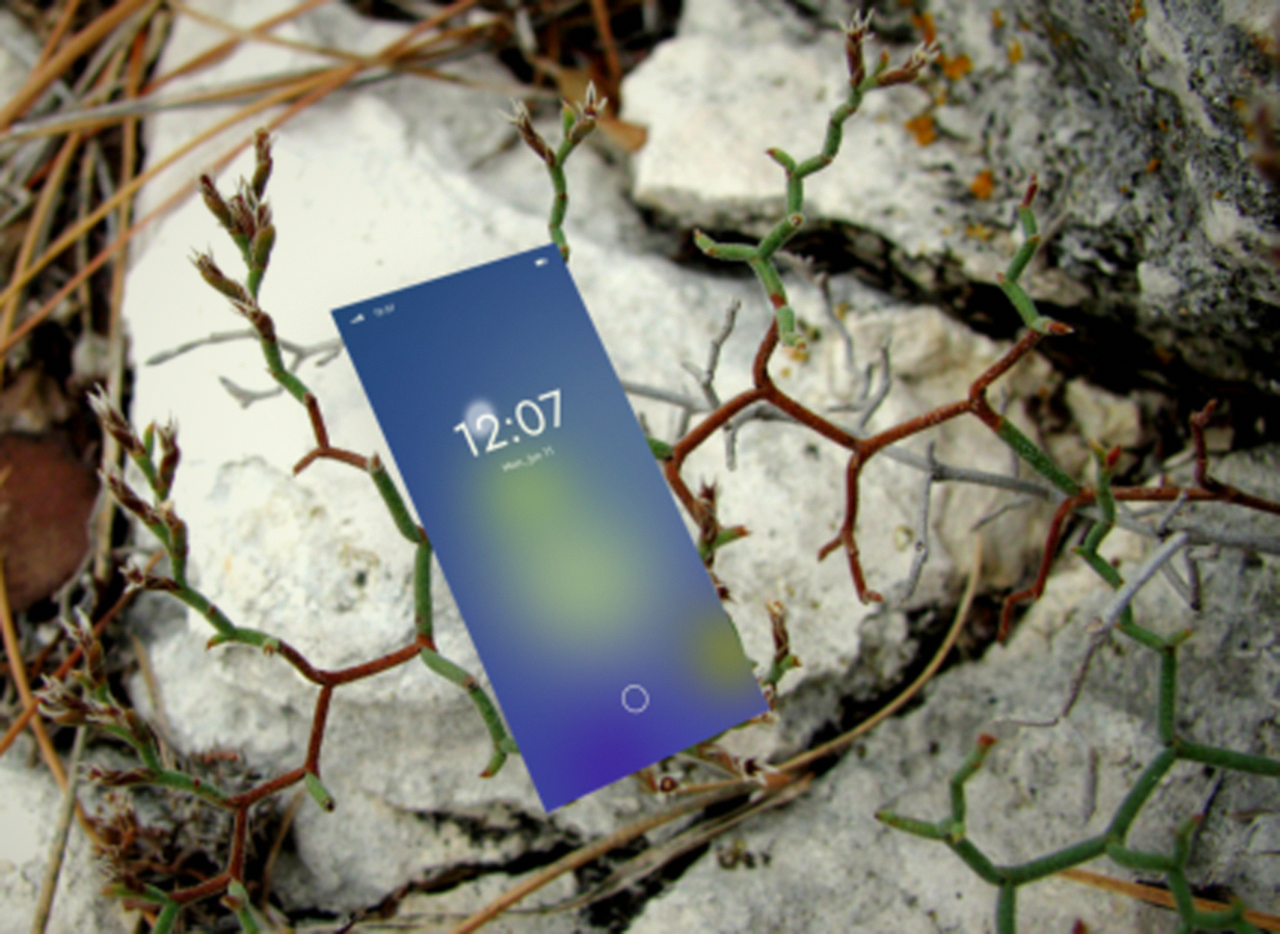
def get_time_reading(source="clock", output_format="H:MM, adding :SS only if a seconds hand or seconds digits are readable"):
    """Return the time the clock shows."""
12:07
